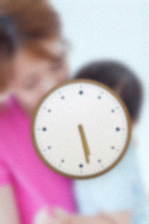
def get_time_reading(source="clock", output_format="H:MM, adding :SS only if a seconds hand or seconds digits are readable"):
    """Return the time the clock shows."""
5:28
